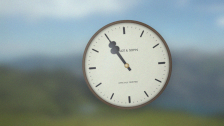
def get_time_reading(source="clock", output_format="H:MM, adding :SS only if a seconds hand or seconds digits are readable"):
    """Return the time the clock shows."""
10:55
